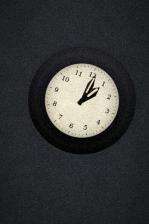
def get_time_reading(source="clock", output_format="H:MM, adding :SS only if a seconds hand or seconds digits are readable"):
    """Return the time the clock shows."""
1:01
